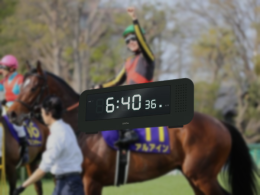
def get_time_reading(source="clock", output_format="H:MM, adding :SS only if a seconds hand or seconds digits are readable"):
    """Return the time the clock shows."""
6:40:36
